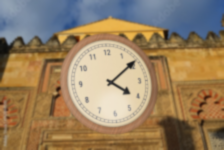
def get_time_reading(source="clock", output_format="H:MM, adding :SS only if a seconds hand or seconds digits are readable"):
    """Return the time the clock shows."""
4:09
